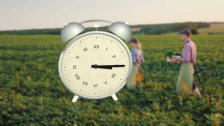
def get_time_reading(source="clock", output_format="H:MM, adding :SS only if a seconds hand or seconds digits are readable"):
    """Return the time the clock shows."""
3:15
